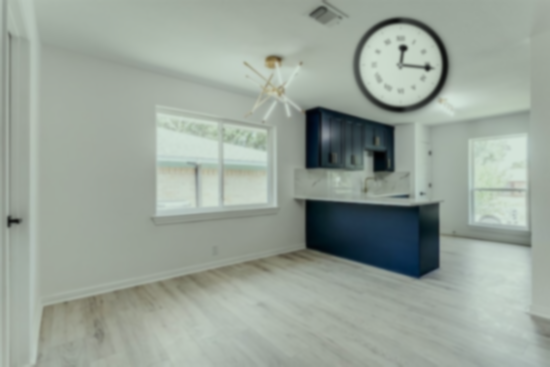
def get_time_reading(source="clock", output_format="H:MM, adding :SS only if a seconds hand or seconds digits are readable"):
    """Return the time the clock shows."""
12:16
